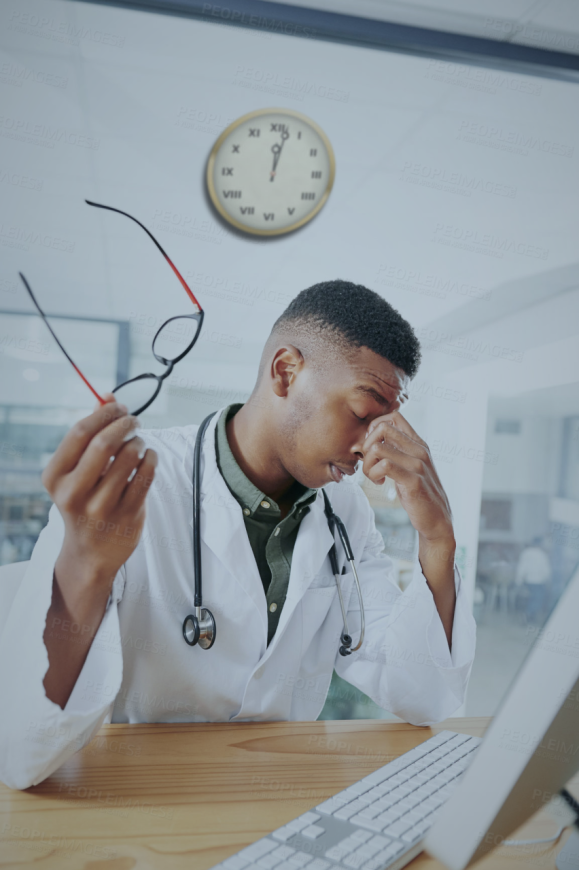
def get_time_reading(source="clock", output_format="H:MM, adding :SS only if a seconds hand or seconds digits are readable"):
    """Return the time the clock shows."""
12:02
